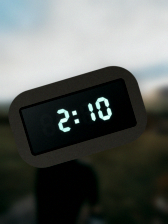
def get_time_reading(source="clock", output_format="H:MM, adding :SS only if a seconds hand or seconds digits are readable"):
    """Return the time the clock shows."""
2:10
